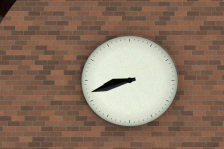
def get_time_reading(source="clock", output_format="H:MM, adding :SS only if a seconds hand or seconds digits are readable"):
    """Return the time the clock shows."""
8:42
